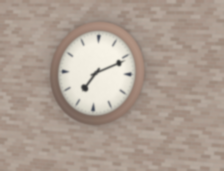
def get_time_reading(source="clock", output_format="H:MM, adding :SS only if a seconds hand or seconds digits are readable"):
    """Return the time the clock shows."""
7:11
